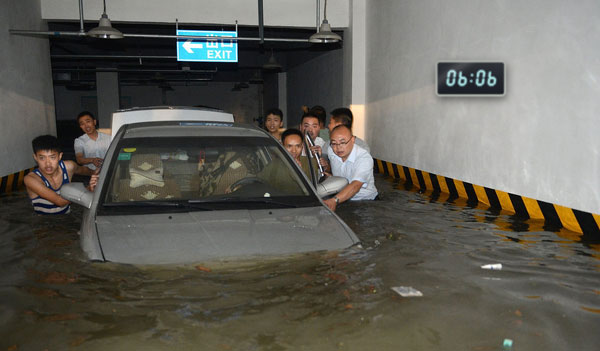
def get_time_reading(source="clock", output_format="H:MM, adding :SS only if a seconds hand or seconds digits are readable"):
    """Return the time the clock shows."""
6:06
